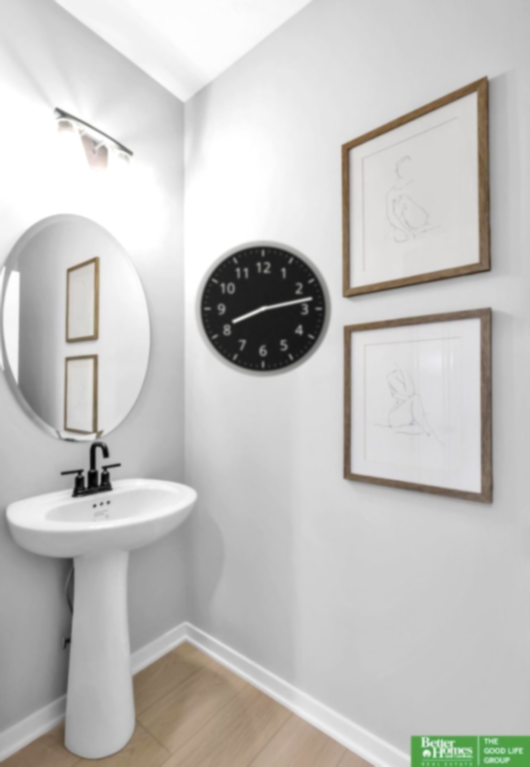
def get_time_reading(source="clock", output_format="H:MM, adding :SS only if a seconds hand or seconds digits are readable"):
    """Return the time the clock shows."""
8:13
